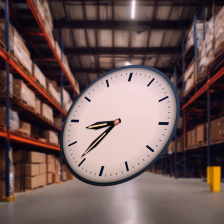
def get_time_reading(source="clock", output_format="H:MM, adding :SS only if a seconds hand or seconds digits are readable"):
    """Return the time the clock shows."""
8:36
